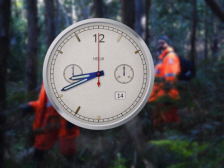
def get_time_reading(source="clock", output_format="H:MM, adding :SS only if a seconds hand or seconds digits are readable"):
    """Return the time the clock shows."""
8:41
